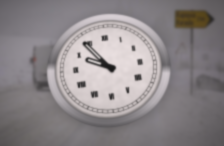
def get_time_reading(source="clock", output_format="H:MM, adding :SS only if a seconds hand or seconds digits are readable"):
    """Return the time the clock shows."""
9:54
